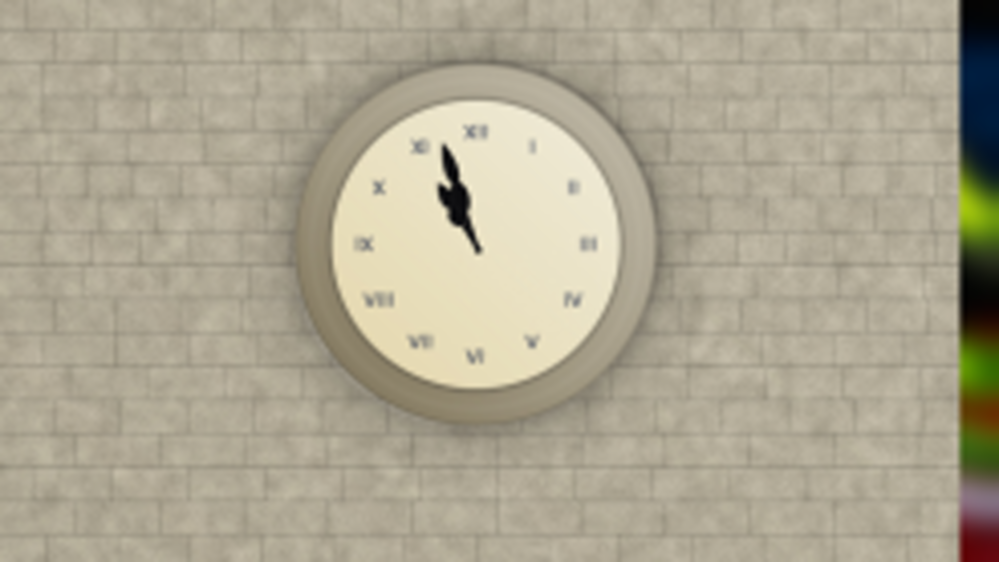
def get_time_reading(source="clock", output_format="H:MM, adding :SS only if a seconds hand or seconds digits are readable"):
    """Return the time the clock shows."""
10:57
